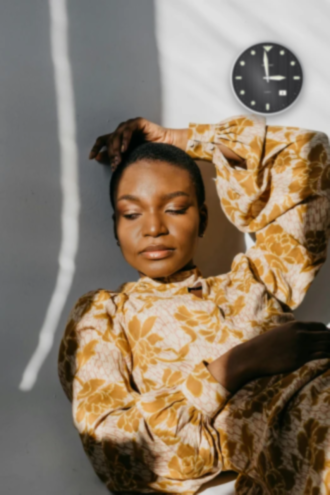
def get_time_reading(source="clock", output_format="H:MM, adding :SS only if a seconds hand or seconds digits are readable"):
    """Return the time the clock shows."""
2:59
